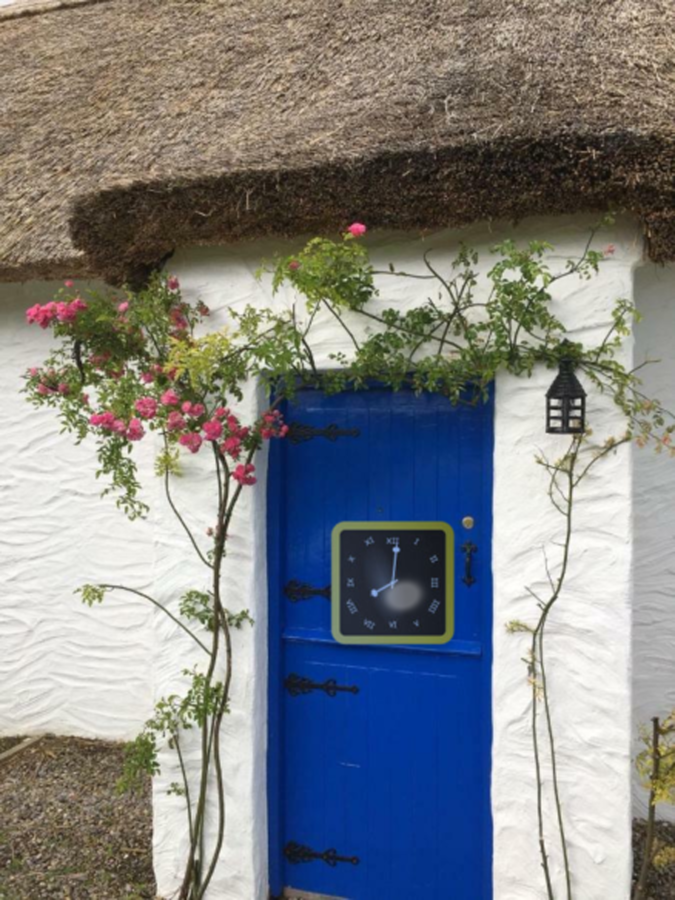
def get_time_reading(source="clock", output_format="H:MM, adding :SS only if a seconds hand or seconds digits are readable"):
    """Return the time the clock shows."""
8:01
